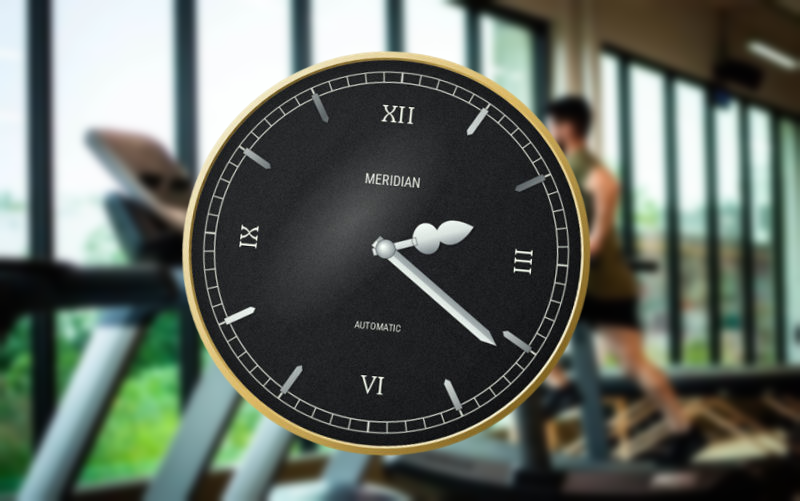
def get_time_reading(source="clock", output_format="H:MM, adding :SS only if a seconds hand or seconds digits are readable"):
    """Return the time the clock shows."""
2:21
